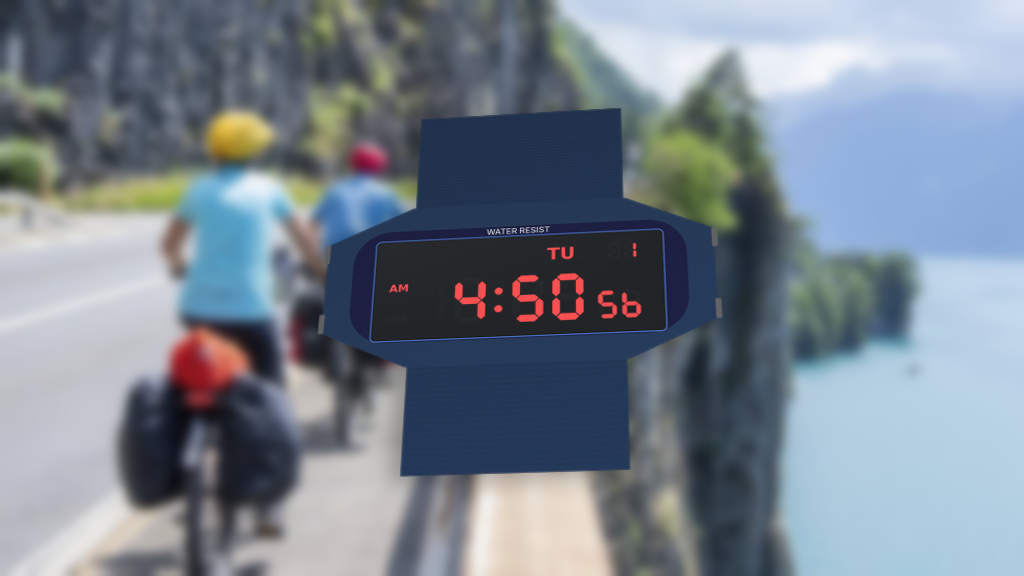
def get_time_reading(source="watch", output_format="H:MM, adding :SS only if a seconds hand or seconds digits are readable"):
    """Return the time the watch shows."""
4:50:56
